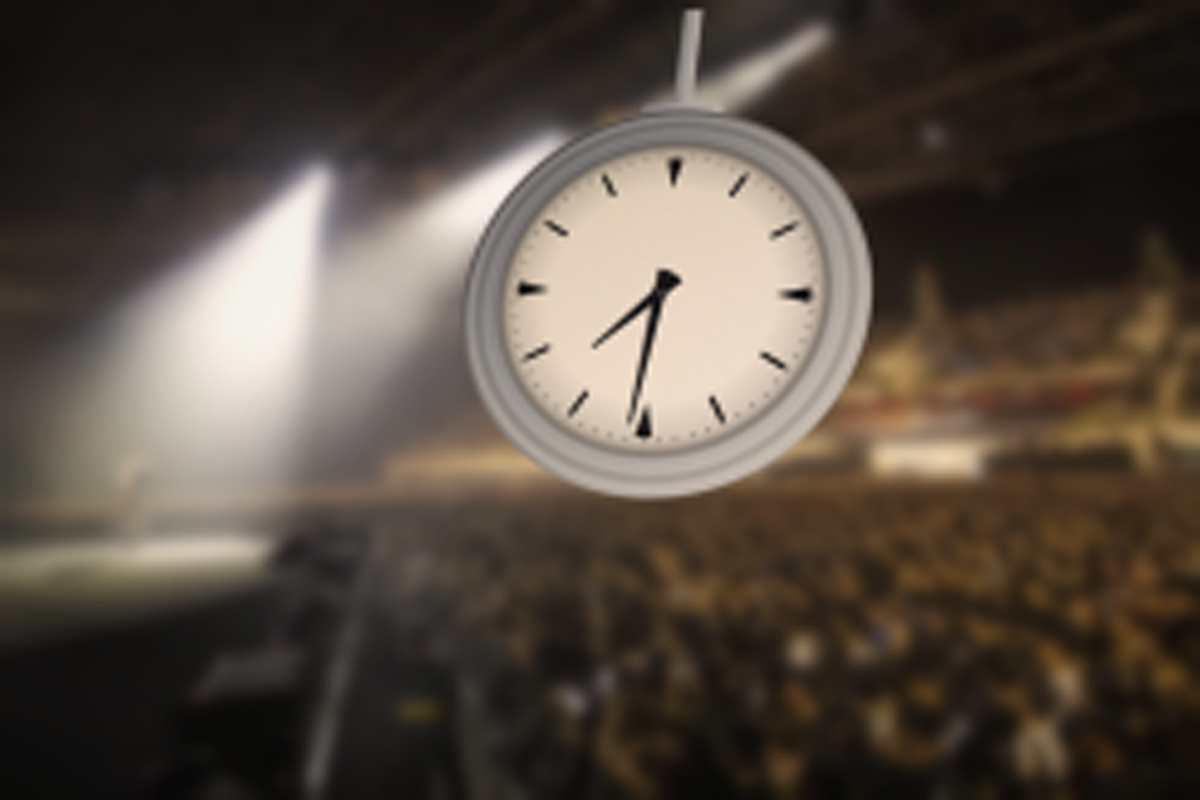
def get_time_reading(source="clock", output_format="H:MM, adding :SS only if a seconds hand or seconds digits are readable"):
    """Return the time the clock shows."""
7:31
